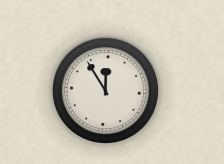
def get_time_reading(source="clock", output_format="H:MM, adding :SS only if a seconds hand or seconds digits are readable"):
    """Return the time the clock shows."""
11:54
